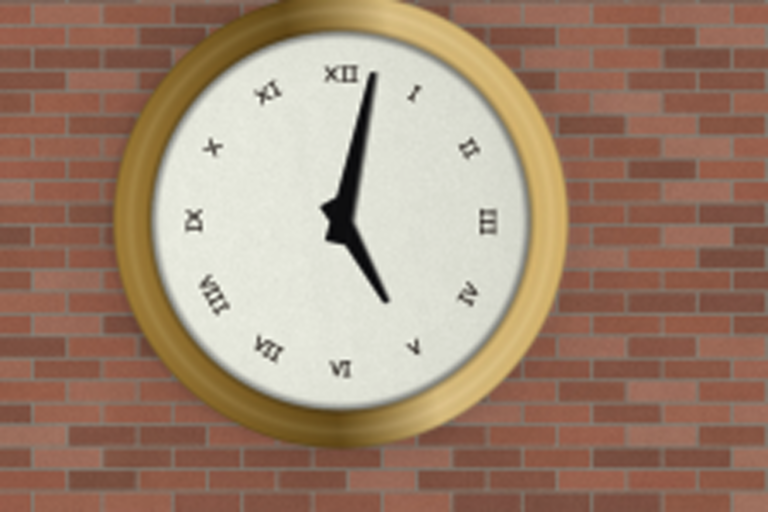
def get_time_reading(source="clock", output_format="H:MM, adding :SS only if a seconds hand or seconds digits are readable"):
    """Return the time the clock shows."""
5:02
